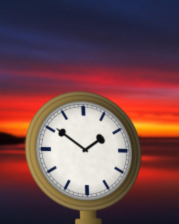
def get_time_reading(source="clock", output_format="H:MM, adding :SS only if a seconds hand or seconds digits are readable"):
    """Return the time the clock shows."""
1:51
